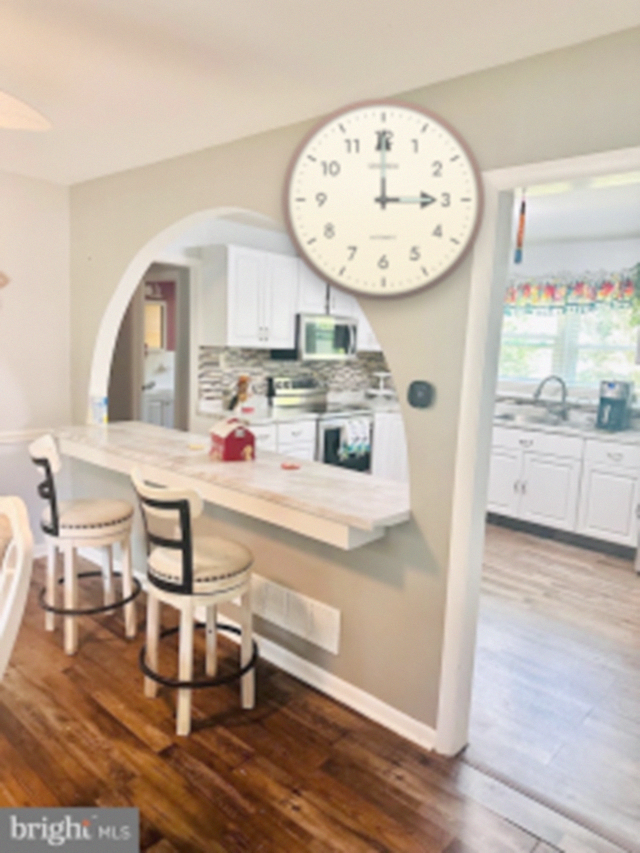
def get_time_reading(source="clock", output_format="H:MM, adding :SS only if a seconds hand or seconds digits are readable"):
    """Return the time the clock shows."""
3:00
